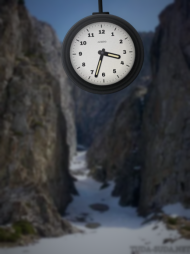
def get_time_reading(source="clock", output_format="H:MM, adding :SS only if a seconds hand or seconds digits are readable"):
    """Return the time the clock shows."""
3:33
